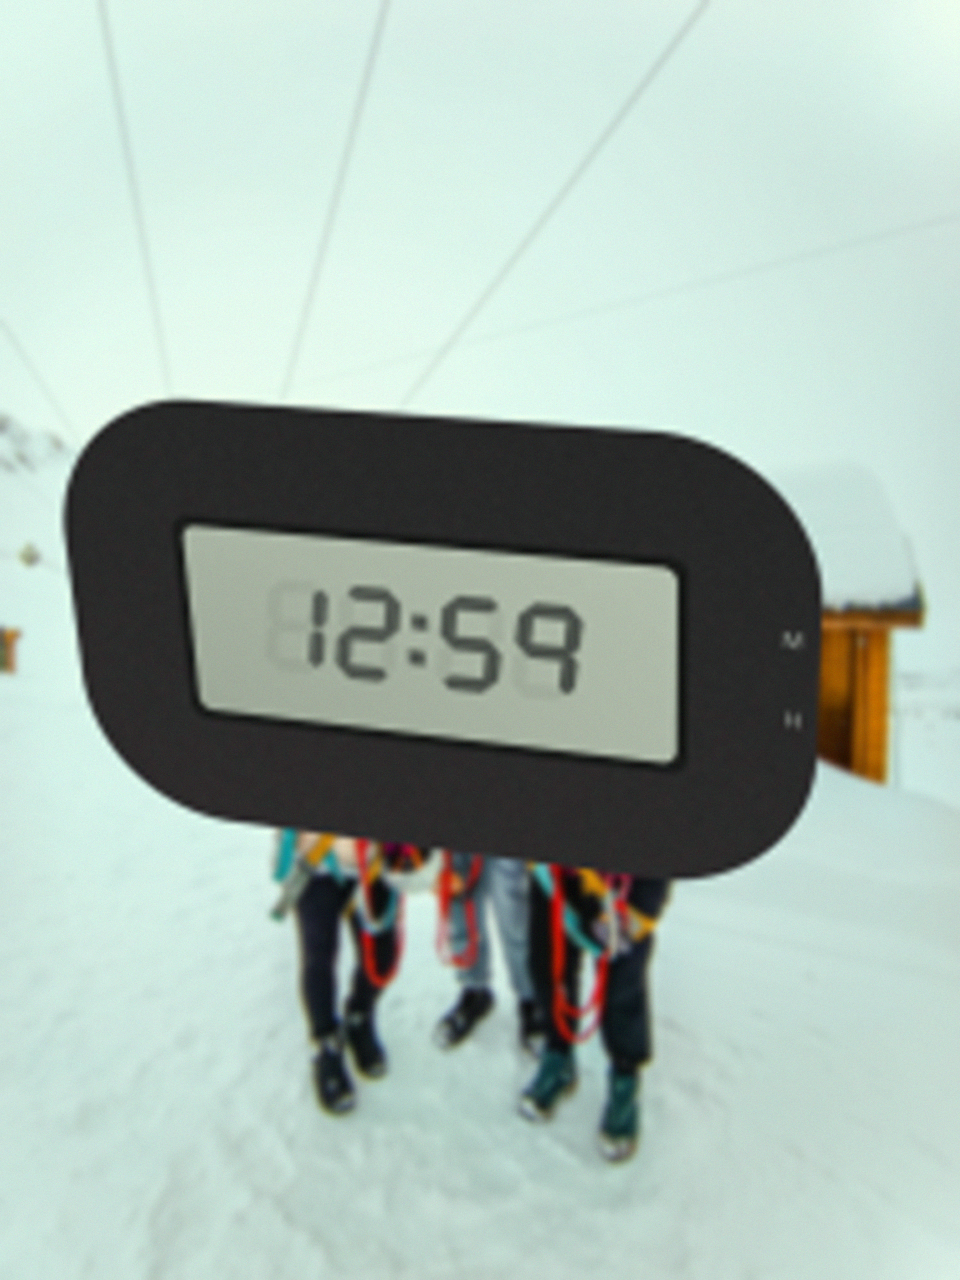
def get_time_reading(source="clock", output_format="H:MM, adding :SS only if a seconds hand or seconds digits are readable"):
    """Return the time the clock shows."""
12:59
